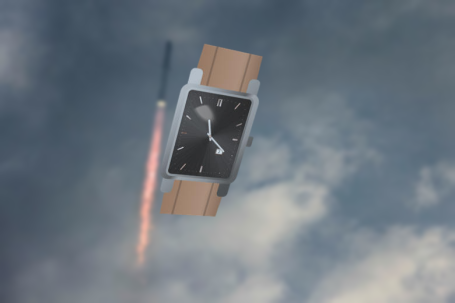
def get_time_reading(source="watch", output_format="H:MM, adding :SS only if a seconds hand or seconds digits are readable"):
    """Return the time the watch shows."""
11:21
